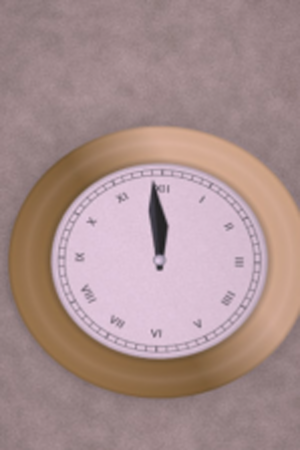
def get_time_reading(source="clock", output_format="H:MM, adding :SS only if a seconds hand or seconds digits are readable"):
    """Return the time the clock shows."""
11:59
